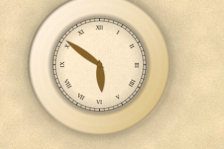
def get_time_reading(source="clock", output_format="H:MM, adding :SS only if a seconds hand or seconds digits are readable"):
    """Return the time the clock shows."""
5:51
